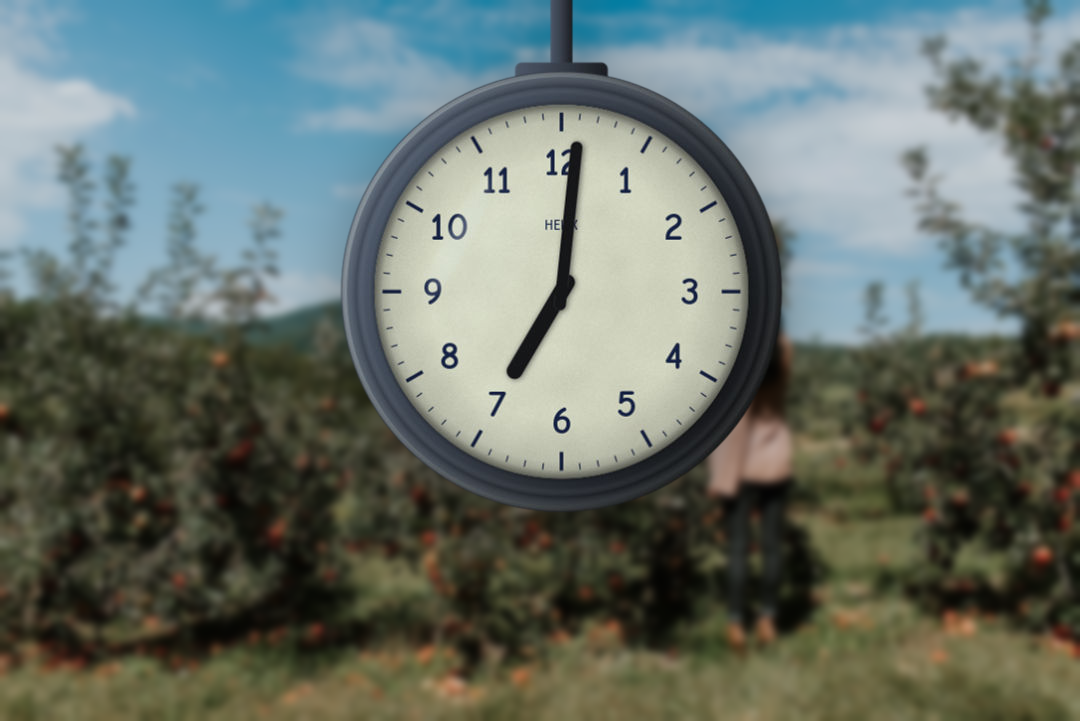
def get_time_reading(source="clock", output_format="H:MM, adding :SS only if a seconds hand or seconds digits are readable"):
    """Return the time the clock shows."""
7:01
